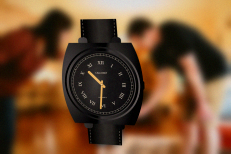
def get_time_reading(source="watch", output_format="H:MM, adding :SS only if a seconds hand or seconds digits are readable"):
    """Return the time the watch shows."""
10:31
